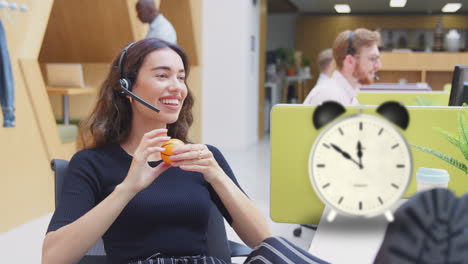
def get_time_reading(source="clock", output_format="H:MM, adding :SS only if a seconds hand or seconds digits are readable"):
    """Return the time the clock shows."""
11:51
